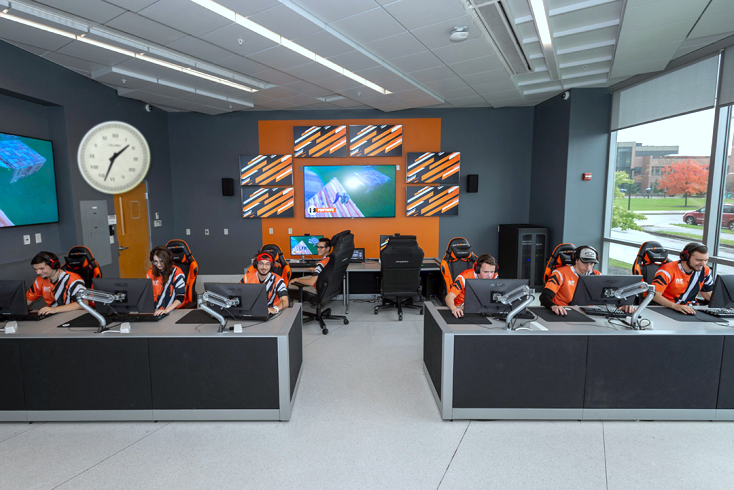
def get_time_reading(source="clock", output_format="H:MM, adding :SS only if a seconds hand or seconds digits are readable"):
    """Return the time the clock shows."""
1:33
